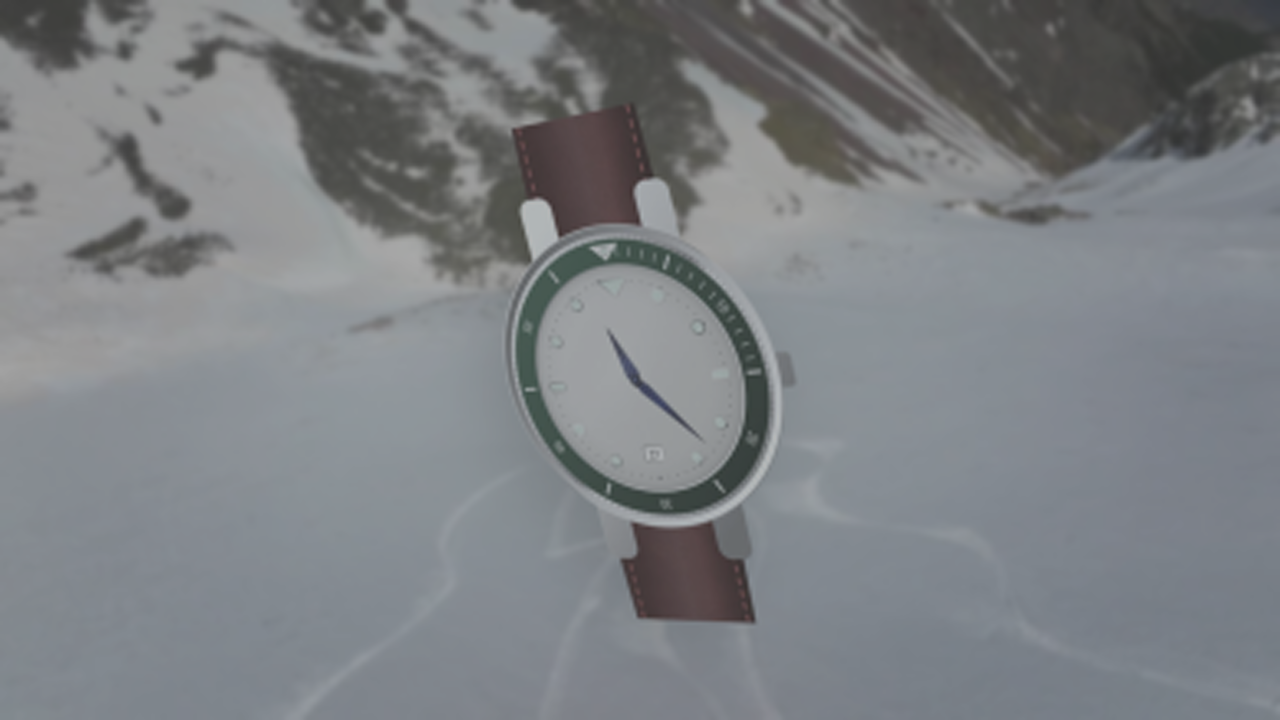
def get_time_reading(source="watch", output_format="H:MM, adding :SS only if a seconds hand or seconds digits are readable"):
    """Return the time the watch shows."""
11:23
